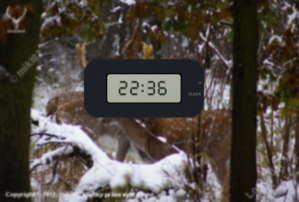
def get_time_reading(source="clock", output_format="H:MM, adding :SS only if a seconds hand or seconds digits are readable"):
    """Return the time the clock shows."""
22:36
